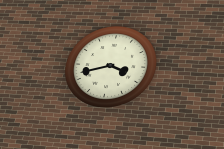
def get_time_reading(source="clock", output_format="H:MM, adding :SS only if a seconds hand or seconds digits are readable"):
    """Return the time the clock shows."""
3:42
